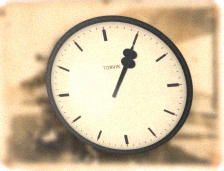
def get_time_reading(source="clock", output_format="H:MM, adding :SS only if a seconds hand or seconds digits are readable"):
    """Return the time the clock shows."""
1:05
